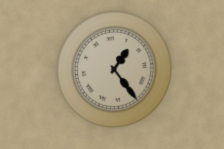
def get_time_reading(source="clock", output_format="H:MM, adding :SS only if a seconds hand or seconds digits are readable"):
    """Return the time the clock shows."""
1:25
